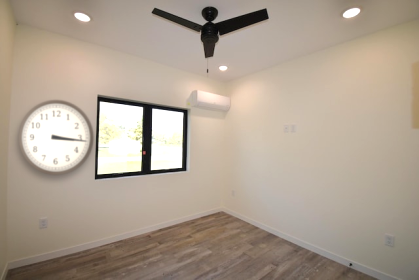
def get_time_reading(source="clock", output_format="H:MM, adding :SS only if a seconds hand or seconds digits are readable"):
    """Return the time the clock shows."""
3:16
